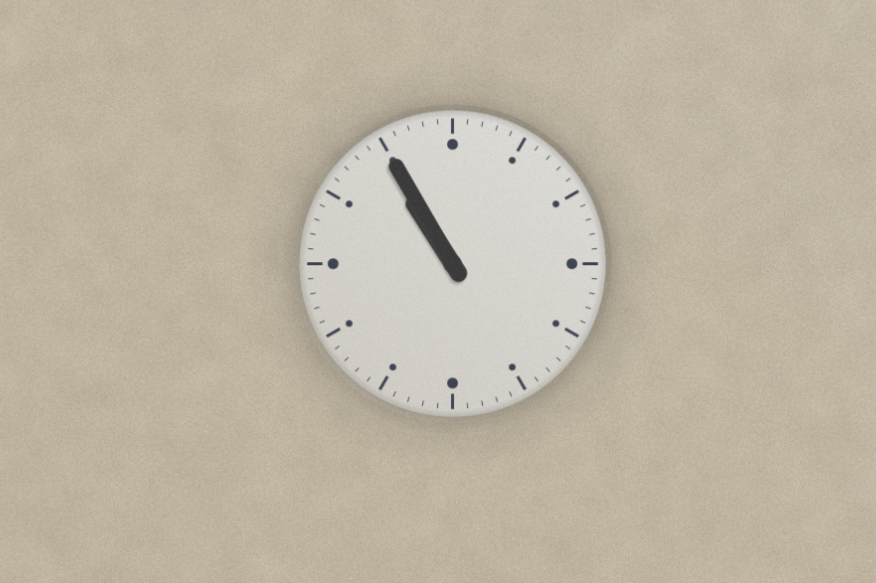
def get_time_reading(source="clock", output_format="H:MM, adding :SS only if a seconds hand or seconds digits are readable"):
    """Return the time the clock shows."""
10:55
